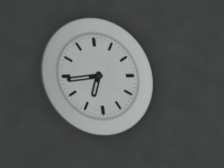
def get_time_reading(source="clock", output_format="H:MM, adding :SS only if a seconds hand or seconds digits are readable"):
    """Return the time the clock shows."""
6:44
